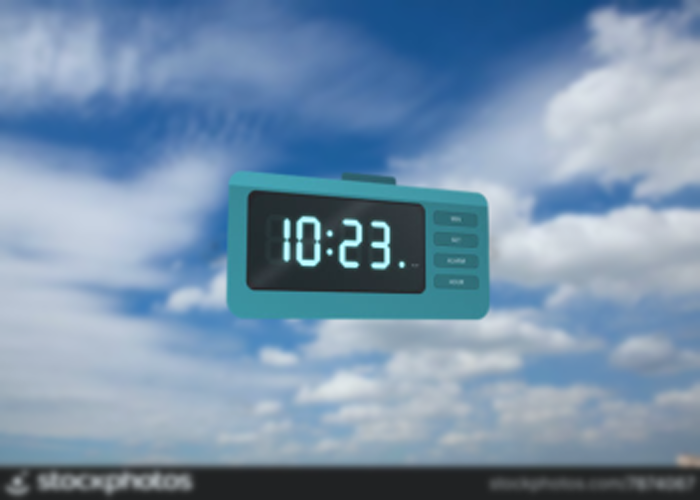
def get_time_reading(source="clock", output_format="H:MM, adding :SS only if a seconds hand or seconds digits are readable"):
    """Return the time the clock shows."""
10:23
